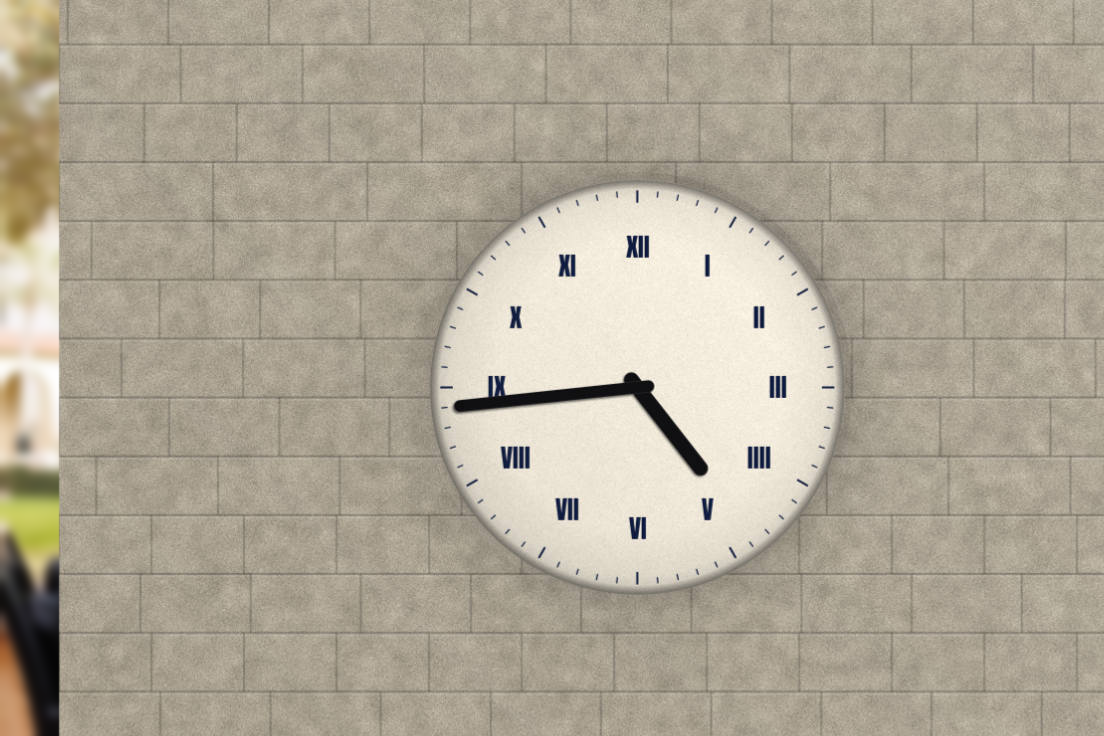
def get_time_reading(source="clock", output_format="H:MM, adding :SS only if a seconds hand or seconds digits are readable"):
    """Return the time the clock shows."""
4:44
